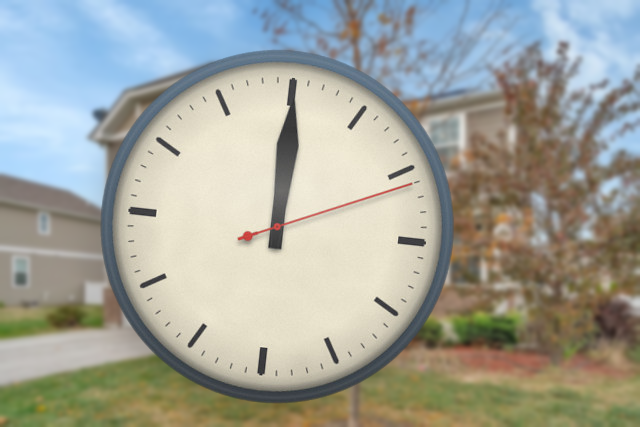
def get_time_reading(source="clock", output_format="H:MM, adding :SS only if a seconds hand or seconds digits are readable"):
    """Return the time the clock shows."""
12:00:11
